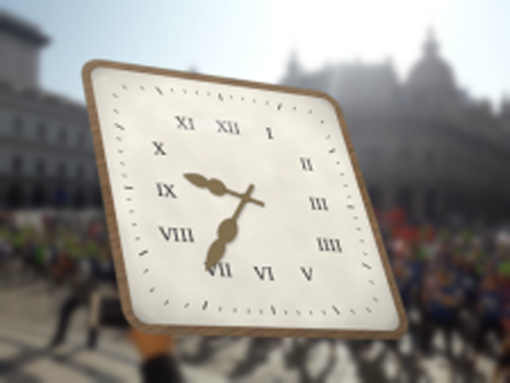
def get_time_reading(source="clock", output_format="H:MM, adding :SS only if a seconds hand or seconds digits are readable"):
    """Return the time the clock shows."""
9:36
